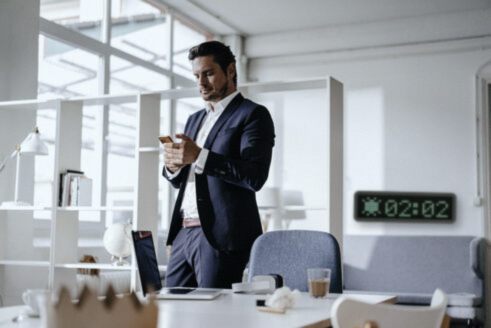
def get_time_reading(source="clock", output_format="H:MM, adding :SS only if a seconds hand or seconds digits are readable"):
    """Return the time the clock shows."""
2:02
